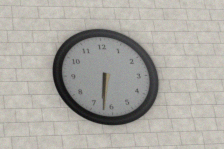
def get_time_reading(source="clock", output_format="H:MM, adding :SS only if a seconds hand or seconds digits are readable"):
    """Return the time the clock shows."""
6:32
